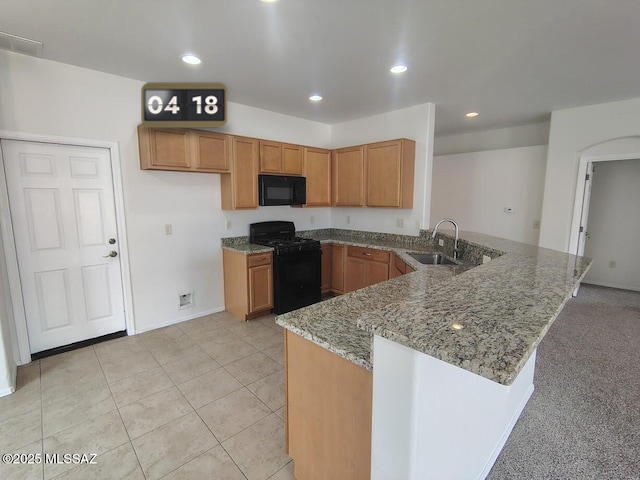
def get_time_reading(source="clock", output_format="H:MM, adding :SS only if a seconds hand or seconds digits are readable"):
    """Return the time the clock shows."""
4:18
